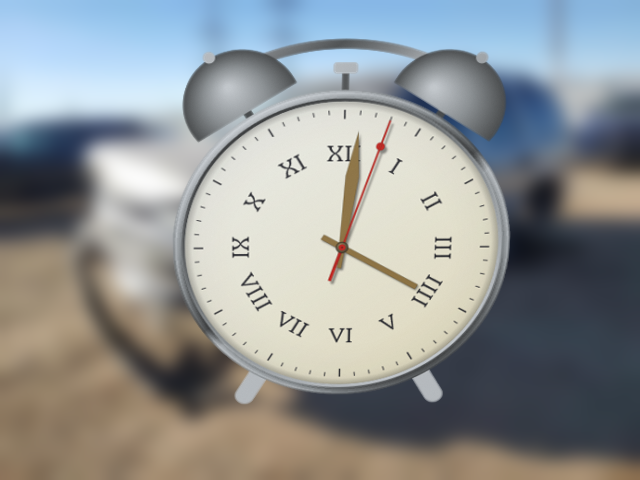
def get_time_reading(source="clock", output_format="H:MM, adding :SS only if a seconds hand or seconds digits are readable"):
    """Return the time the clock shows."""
4:01:03
